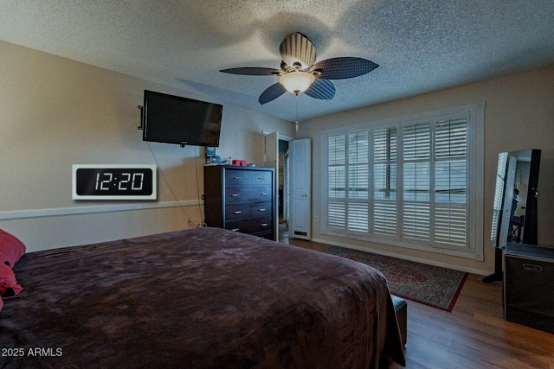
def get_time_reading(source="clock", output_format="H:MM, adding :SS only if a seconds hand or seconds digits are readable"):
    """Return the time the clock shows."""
12:20
